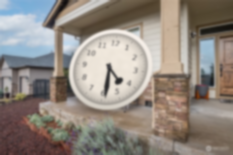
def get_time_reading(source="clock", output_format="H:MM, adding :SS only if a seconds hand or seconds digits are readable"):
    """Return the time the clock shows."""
4:29
